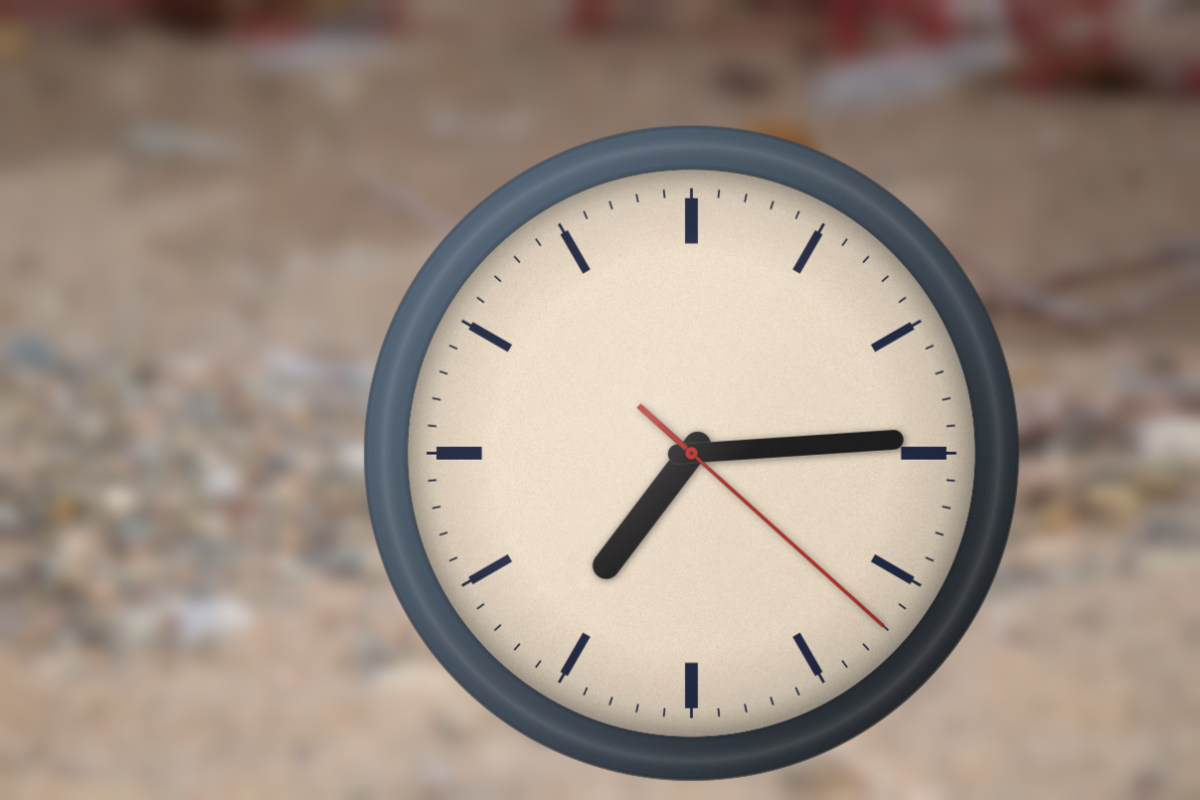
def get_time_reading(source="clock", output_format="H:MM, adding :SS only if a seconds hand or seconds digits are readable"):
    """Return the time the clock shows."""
7:14:22
